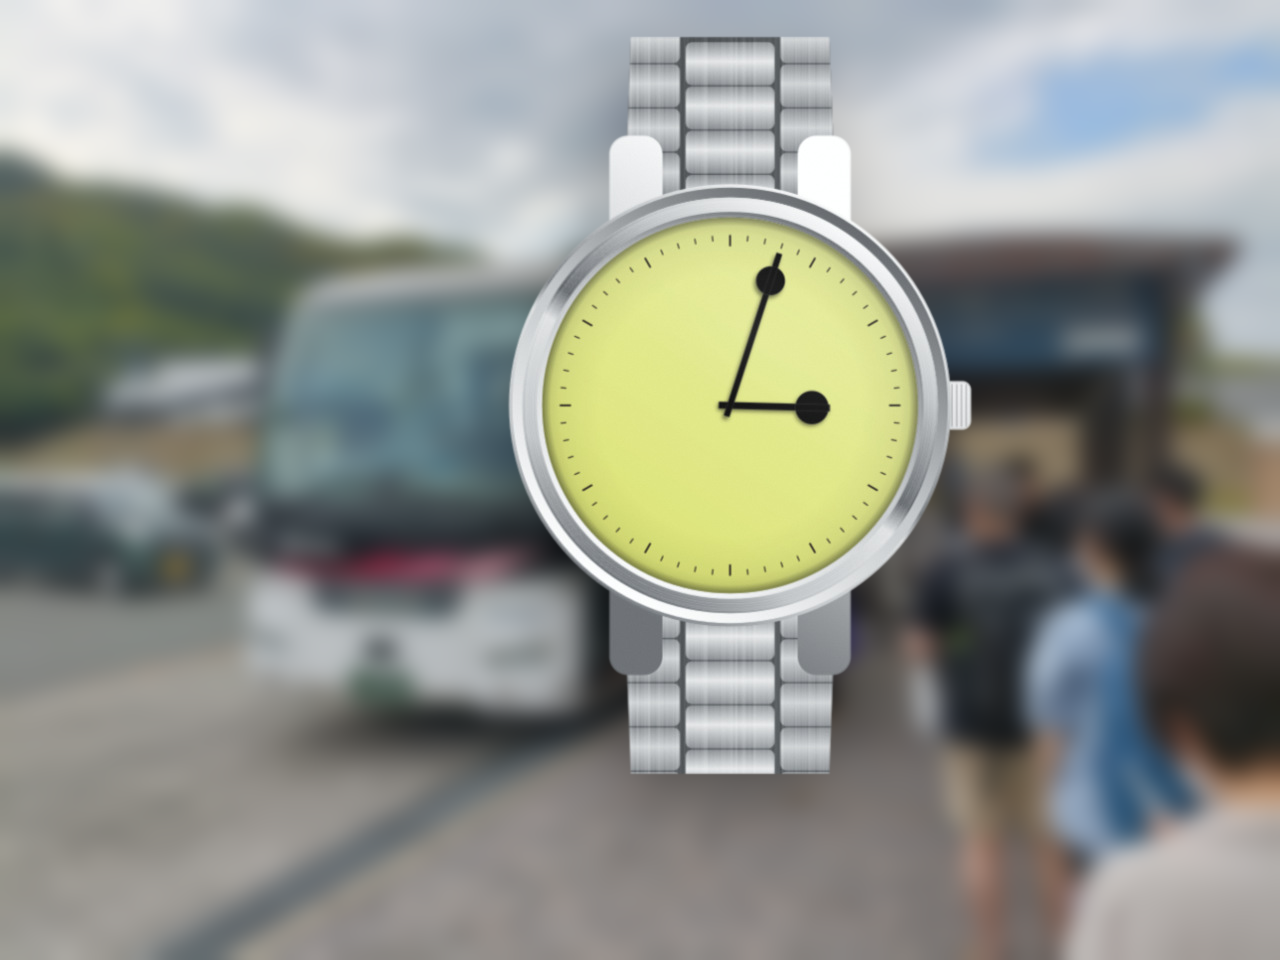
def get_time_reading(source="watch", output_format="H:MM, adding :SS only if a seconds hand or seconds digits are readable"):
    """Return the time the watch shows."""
3:03
